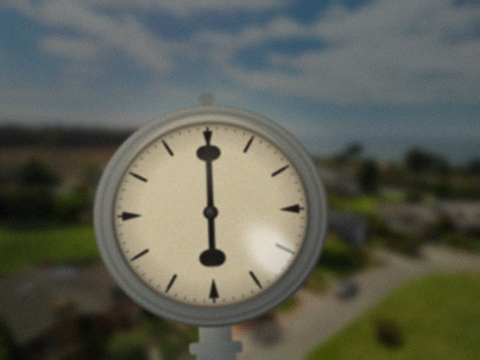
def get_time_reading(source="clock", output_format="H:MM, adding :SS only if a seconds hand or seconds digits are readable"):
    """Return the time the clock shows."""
6:00
